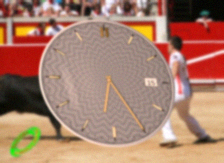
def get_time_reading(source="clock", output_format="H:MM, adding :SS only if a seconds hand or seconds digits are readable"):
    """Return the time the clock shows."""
6:25
